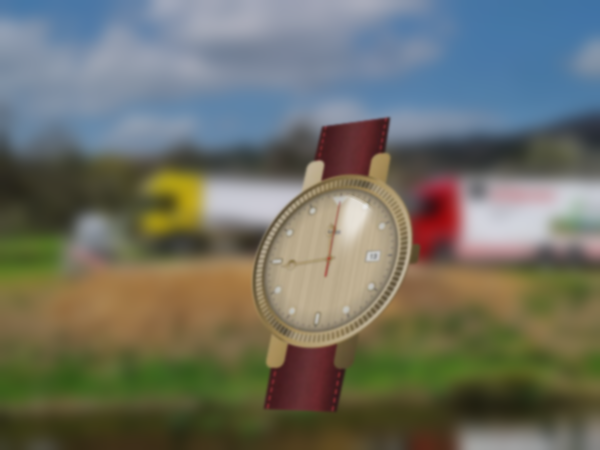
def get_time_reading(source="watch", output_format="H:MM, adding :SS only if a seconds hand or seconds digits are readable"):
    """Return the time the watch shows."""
11:44:00
